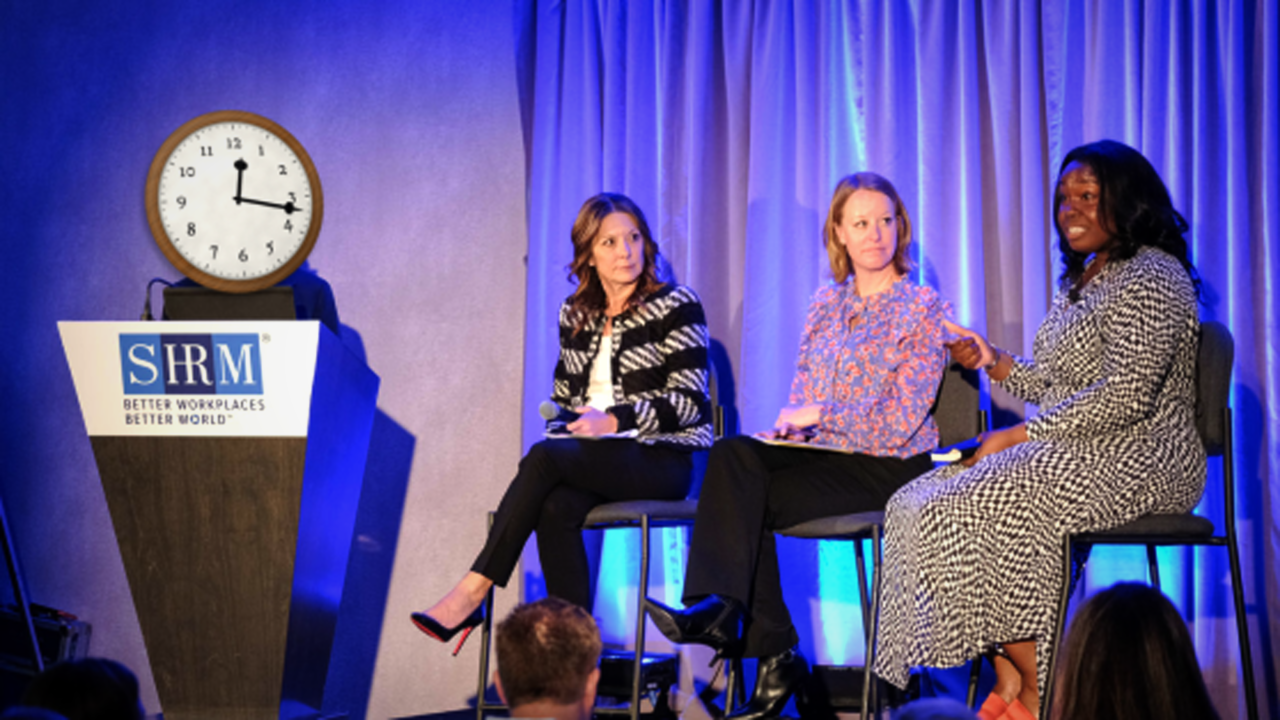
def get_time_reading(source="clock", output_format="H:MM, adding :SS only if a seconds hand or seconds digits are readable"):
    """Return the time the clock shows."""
12:17
